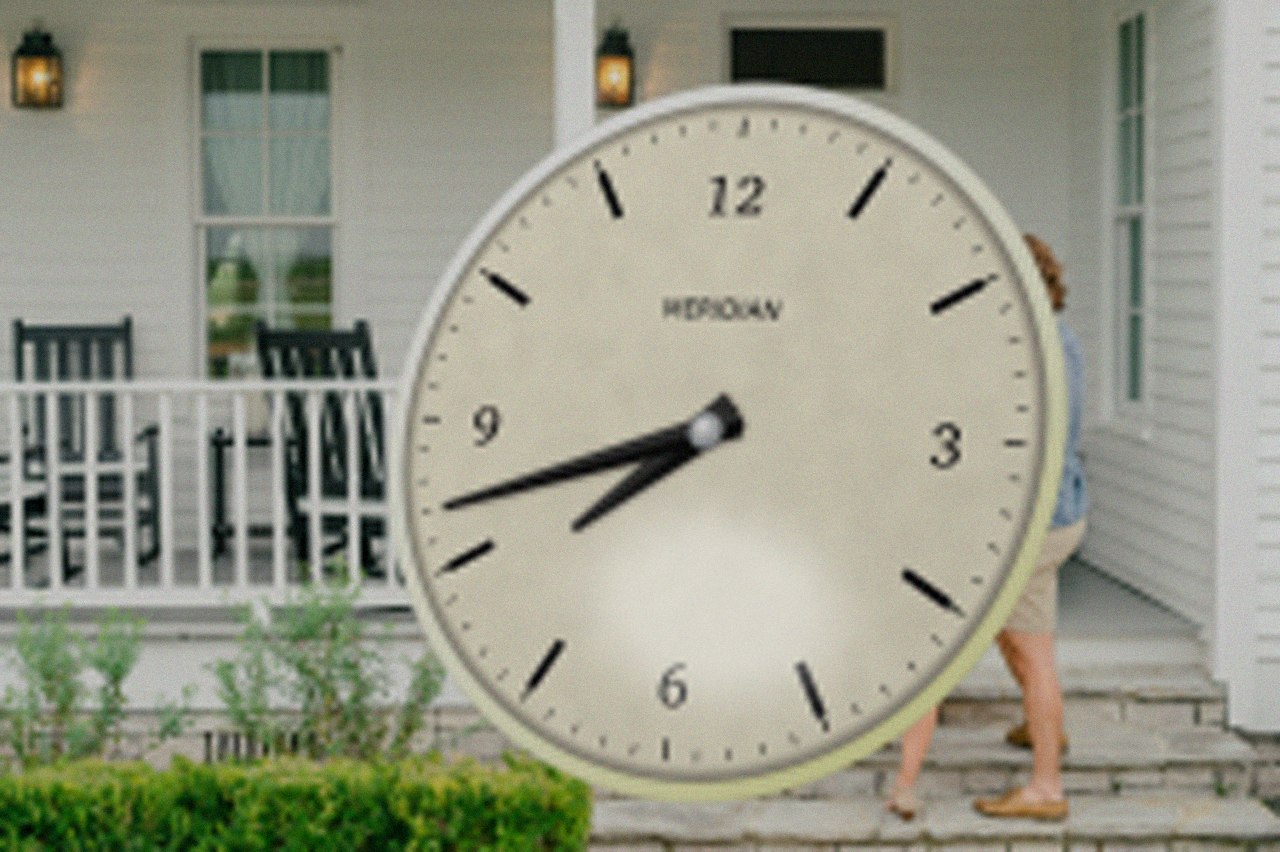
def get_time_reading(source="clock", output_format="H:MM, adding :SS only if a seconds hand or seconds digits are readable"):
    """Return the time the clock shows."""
7:42
